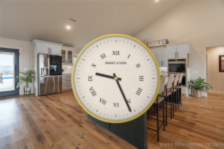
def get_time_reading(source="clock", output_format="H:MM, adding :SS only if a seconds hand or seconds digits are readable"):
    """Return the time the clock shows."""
9:26
